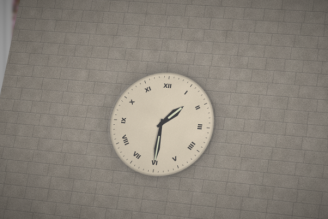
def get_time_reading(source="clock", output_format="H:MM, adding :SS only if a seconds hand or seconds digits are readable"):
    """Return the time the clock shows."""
1:30
